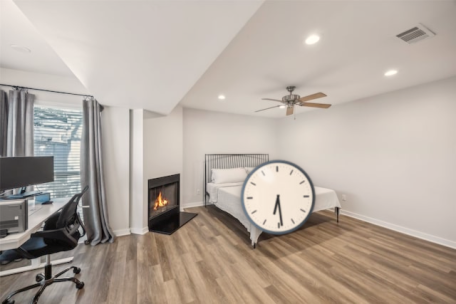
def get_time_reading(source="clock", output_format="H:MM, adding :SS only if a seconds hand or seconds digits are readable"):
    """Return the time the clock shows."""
6:29
